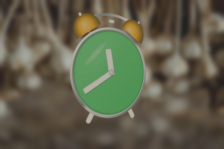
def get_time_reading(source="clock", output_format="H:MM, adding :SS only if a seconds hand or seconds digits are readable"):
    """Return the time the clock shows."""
11:40
